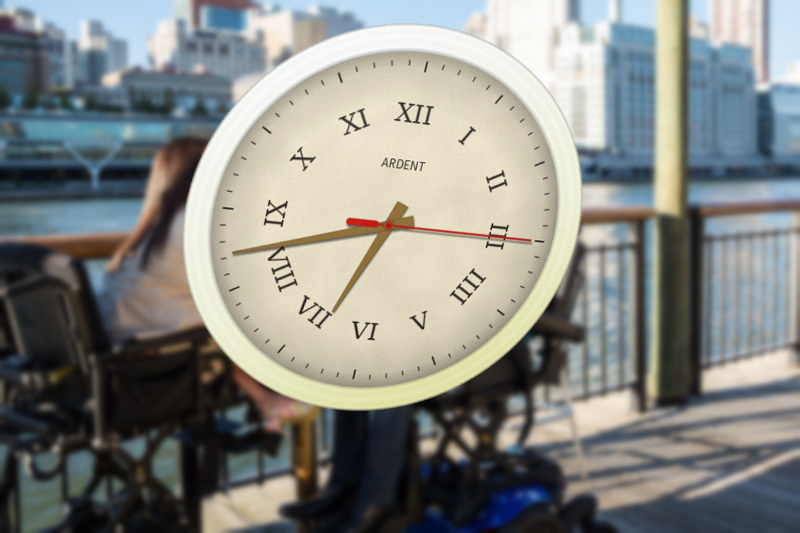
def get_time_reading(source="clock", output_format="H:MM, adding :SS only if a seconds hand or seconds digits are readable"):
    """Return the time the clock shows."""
6:42:15
